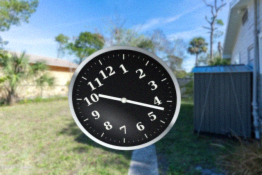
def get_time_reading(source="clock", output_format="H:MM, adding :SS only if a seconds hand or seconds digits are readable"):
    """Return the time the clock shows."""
10:22
